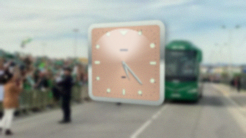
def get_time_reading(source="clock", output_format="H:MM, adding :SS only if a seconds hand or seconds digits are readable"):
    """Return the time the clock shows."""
5:23
